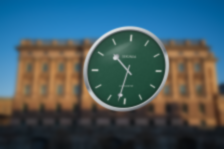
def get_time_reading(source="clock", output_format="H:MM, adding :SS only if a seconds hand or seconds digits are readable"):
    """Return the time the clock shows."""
10:32
